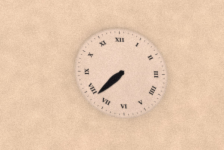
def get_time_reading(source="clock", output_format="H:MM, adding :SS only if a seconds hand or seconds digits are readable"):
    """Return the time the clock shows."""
7:38
